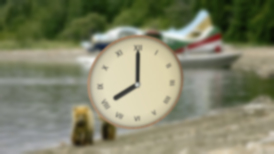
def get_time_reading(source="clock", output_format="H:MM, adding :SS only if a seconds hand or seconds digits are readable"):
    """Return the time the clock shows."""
8:00
